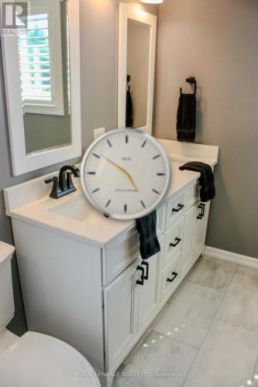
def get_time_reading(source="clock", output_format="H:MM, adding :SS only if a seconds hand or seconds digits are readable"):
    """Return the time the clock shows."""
4:51
